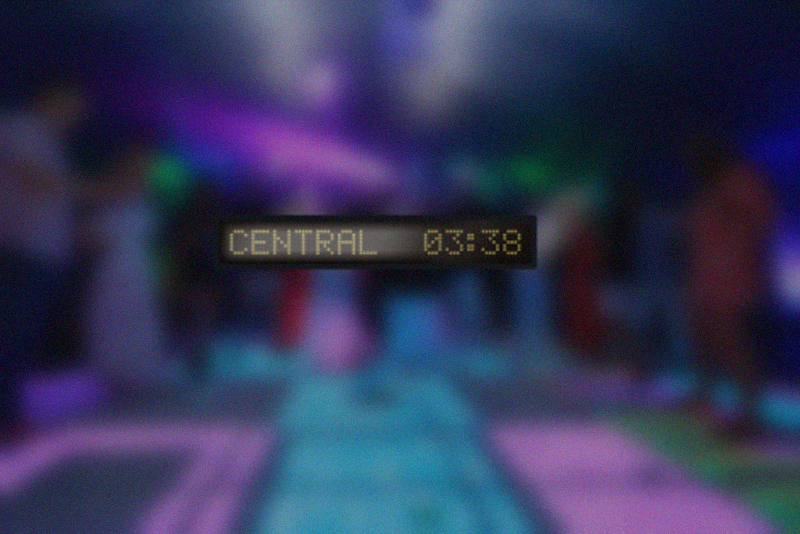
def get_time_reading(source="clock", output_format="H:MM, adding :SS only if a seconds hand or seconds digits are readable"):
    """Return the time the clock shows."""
3:38
